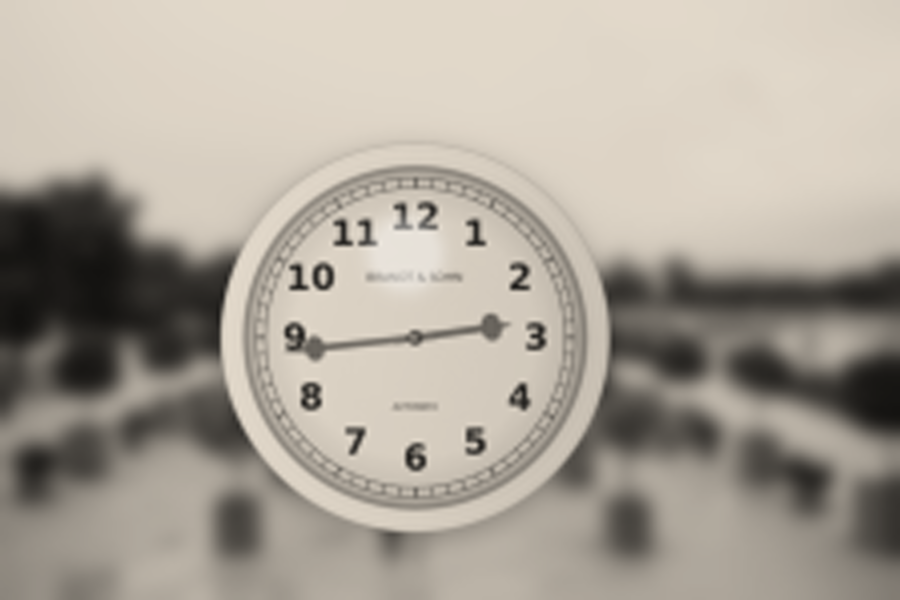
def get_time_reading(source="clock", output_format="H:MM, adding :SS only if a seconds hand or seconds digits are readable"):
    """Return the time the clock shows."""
2:44
